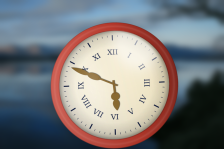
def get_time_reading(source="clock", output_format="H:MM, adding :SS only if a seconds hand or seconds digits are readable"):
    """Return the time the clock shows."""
5:49
